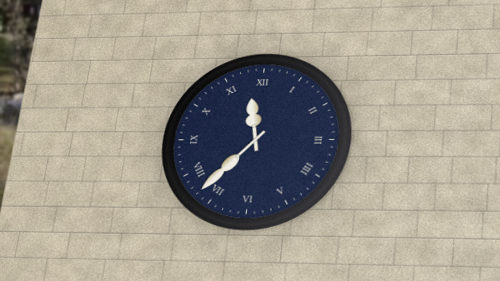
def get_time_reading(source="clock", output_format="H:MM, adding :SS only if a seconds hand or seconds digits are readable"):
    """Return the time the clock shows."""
11:37
